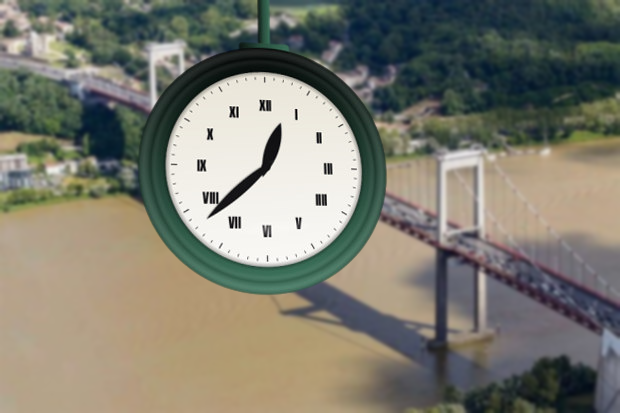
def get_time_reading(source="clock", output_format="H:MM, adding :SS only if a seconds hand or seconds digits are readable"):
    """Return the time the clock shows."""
12:38
